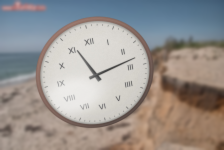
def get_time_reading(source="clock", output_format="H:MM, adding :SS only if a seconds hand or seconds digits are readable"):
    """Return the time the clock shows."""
11:13
